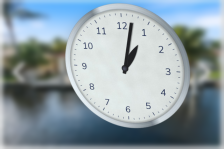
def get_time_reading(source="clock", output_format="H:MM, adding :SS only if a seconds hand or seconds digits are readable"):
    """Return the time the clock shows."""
1:02
